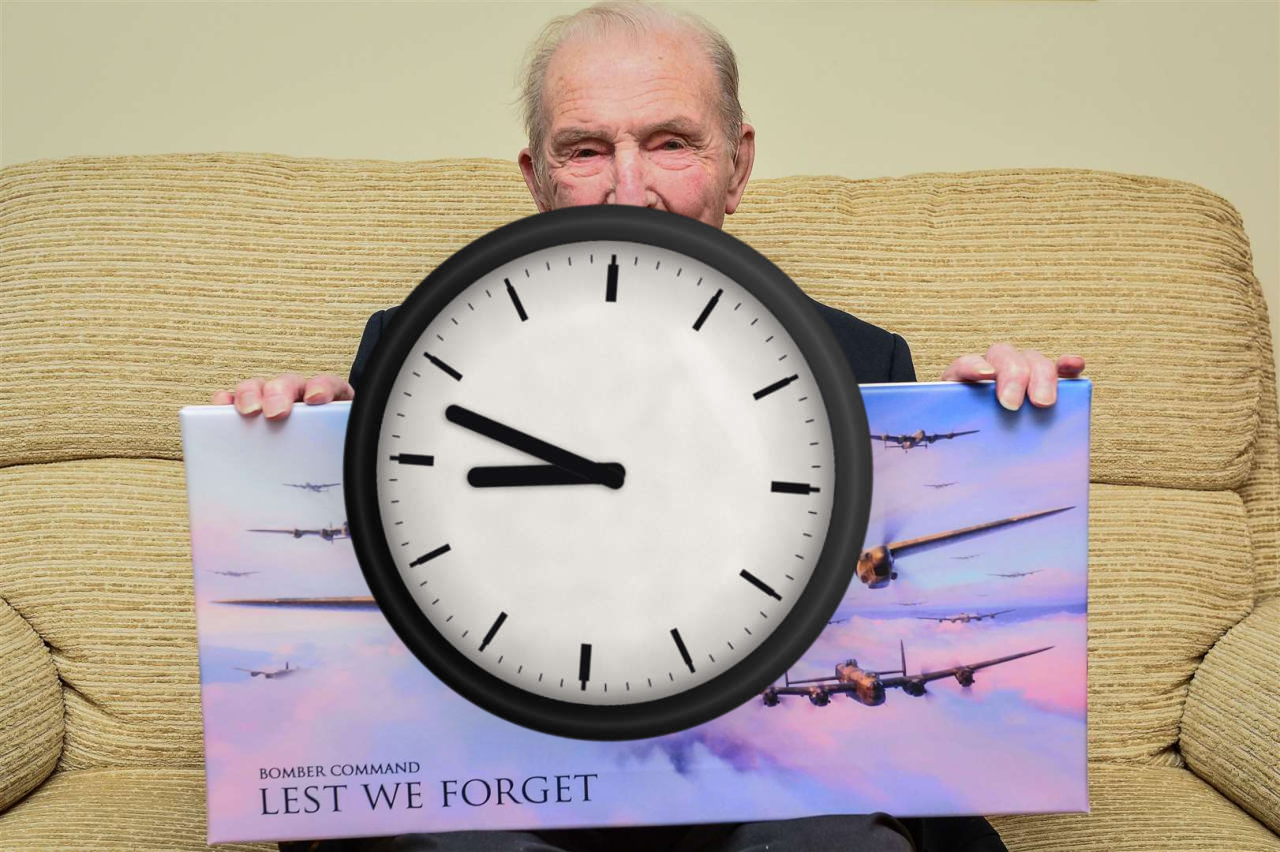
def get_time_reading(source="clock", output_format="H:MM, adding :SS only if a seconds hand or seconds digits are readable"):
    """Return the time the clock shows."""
8:48
